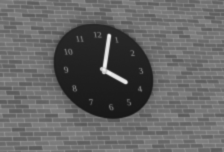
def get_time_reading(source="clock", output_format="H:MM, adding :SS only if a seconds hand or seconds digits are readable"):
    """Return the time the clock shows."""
4:03
